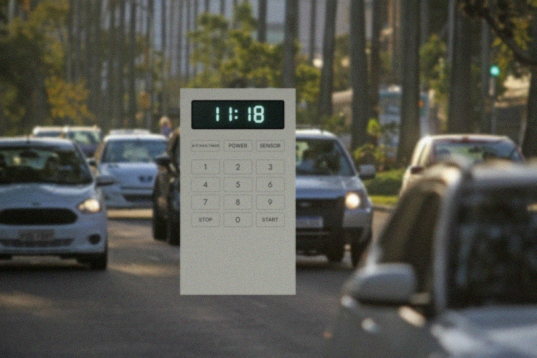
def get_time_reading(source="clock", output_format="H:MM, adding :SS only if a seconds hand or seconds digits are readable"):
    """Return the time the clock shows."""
11:18
